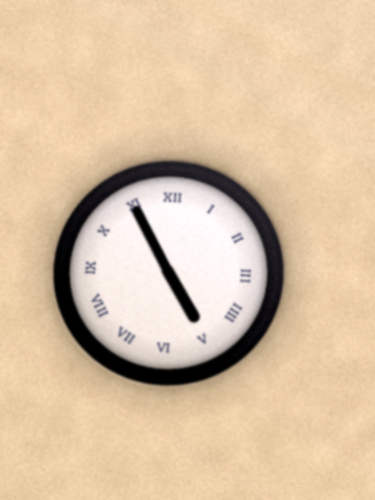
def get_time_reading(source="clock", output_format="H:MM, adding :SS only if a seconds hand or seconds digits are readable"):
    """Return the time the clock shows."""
4:55
